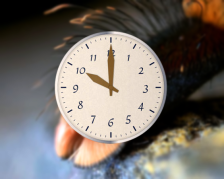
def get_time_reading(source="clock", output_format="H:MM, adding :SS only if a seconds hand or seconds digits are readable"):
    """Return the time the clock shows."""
10:00
